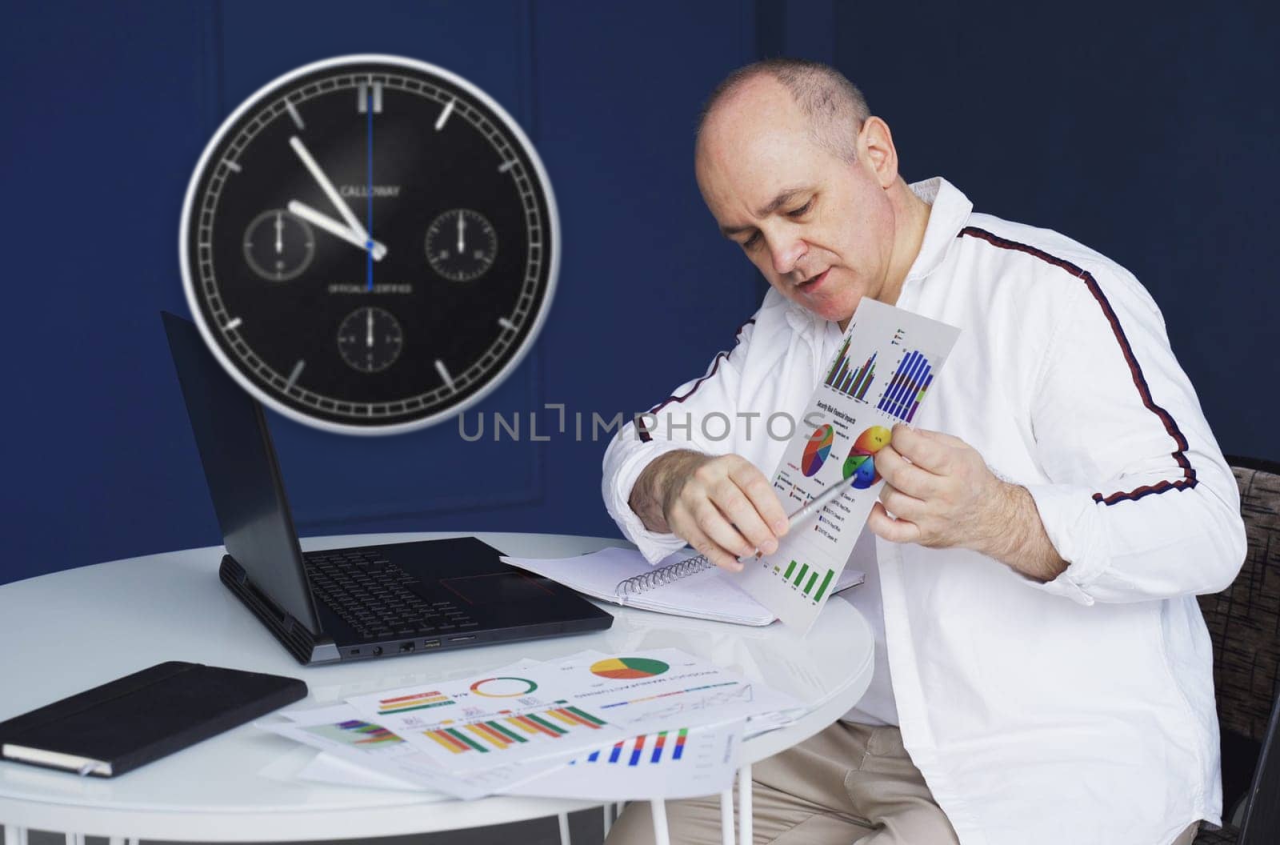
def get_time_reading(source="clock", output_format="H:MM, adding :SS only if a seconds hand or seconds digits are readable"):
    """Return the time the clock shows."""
9:54
